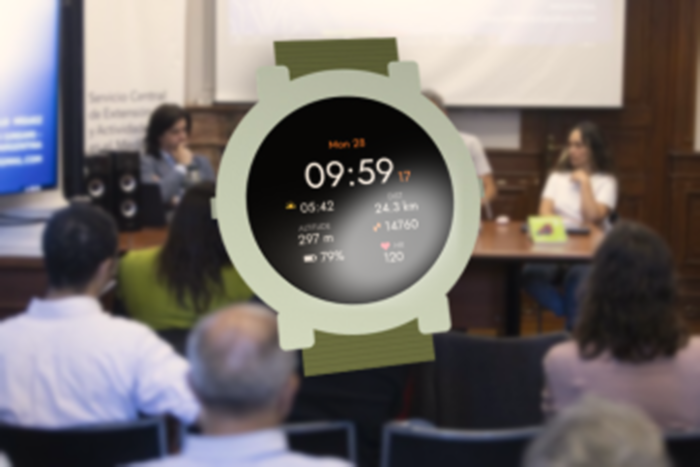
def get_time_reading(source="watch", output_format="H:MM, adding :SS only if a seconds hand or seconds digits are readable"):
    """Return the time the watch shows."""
9:59
